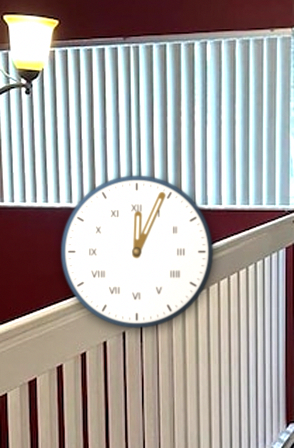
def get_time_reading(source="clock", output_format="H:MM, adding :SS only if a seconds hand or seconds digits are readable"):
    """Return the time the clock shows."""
12:04
